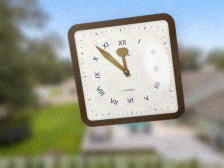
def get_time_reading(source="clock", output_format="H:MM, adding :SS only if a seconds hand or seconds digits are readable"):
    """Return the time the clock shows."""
11:53
